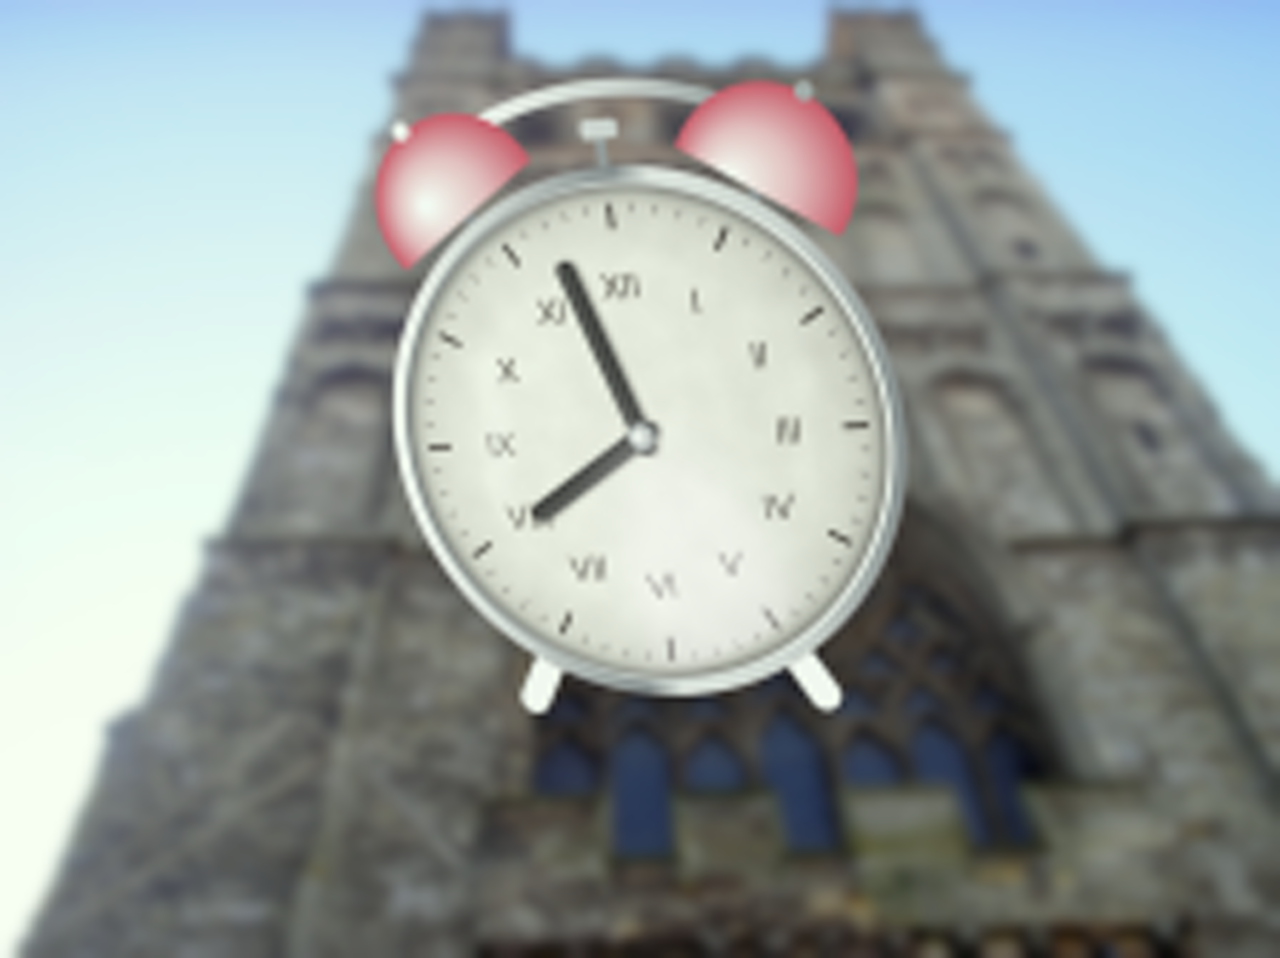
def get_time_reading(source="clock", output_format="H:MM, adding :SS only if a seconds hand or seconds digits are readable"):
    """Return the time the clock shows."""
7:57
